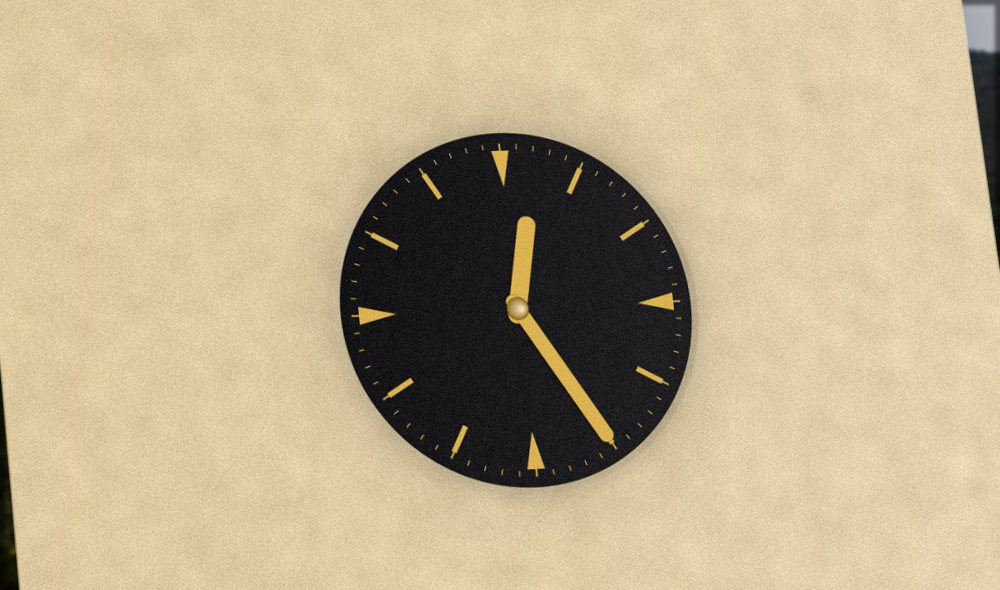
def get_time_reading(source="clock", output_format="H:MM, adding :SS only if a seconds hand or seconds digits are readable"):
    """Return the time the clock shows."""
12:25
